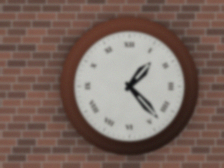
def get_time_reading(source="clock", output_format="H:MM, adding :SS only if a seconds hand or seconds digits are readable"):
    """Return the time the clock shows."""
1:23
